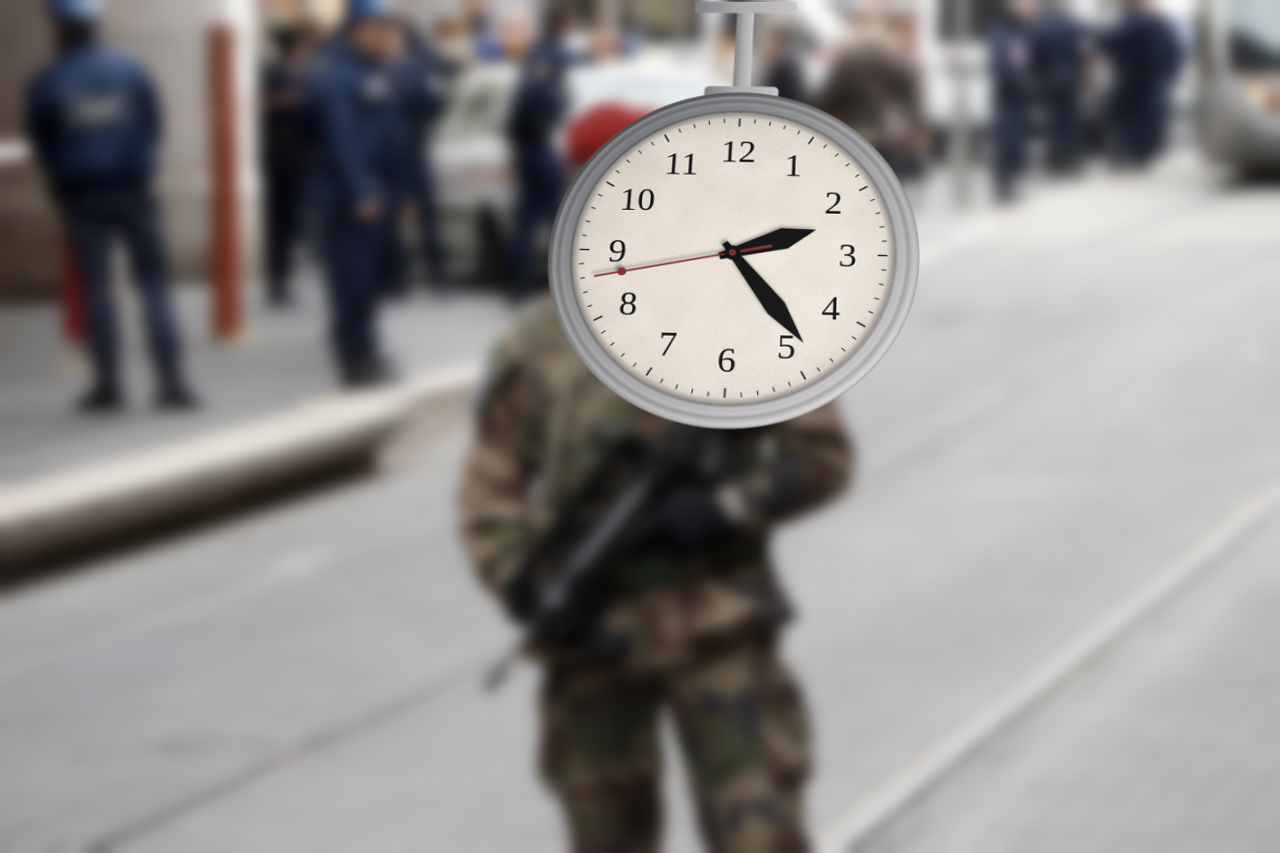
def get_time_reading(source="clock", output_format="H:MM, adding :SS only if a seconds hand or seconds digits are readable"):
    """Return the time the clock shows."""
2:23:43
